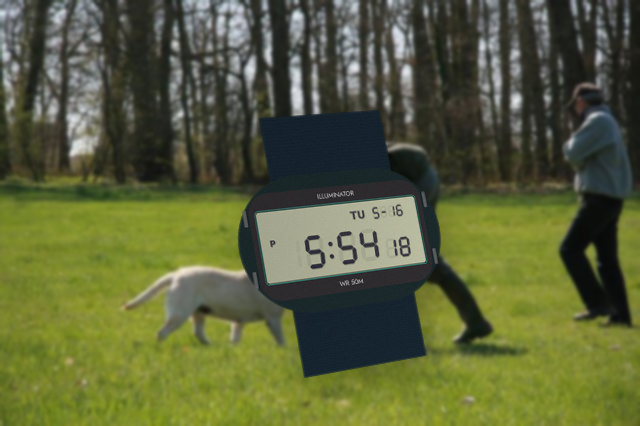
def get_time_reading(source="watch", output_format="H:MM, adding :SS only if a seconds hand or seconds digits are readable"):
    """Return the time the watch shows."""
5:54:18
